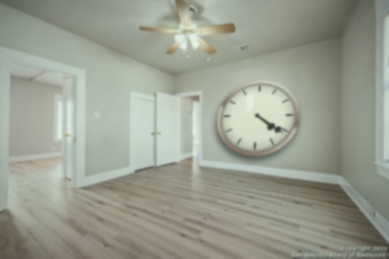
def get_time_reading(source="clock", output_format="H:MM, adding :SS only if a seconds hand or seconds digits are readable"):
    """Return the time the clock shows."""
4:21
